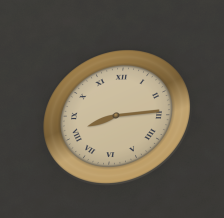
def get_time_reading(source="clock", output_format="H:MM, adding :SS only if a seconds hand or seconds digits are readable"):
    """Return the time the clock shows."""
8:14
